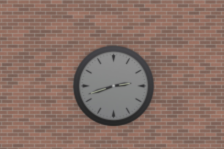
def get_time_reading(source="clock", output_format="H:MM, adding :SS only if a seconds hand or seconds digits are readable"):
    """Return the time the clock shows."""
2:42
